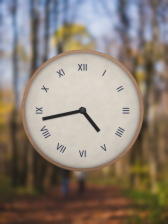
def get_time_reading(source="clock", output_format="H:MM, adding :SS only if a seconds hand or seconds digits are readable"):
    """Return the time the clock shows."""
4:43
